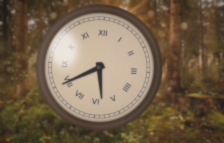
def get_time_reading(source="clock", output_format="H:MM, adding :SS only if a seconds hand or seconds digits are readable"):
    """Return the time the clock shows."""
5:40
